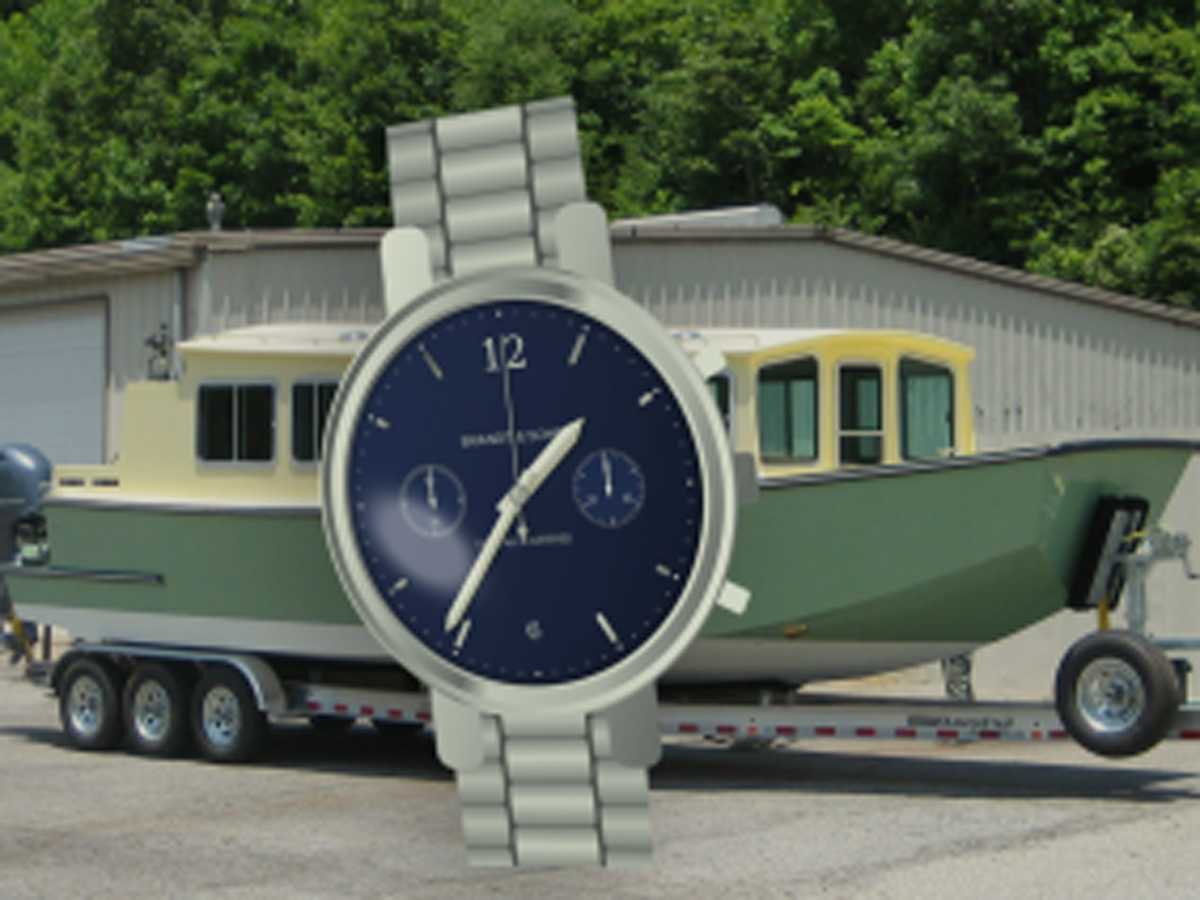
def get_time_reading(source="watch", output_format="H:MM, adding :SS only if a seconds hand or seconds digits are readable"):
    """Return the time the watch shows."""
1:36
